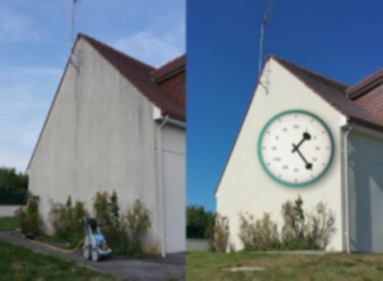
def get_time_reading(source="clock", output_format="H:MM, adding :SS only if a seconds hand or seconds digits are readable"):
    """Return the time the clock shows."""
1:24
